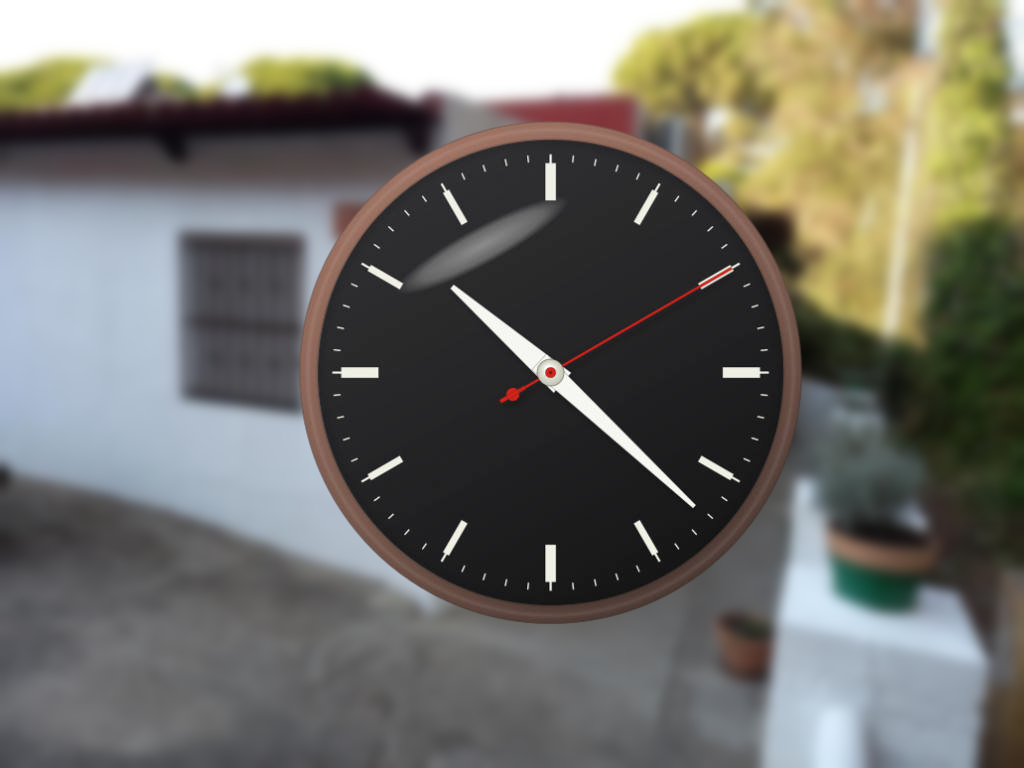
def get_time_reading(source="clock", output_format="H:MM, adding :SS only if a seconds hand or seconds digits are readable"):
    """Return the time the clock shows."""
10:22:10
